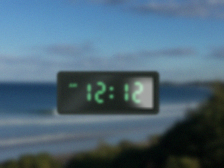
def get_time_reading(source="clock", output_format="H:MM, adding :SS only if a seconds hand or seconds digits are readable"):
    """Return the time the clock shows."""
12:12
